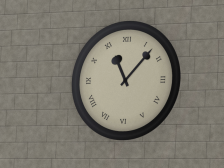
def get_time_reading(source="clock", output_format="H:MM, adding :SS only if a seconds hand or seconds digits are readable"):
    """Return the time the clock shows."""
11:07
